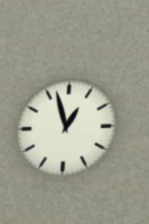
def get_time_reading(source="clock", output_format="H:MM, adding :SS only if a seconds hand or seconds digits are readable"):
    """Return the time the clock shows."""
12:57
